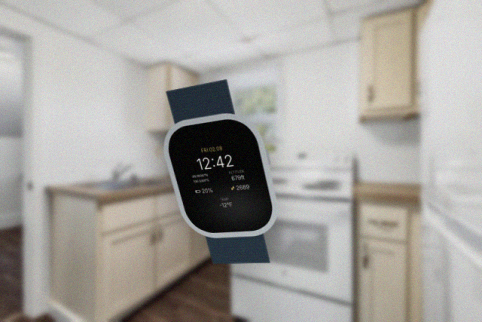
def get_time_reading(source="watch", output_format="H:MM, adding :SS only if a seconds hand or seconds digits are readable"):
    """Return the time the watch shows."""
12:42
